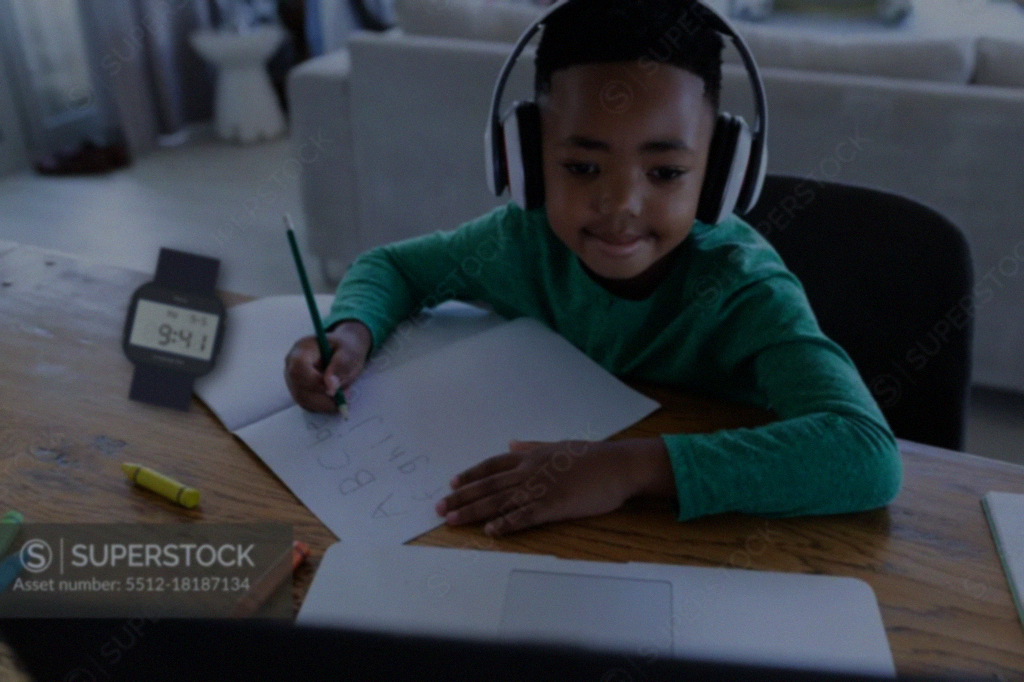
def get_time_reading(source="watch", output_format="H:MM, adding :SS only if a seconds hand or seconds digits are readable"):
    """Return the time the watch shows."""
9:41
